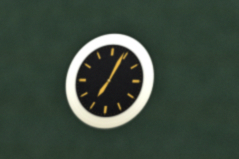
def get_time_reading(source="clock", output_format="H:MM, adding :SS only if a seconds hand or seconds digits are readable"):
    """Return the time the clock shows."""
7:04
